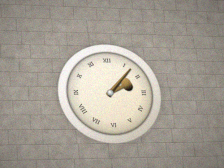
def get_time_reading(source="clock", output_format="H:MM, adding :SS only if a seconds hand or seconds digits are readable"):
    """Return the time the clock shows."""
2:07
